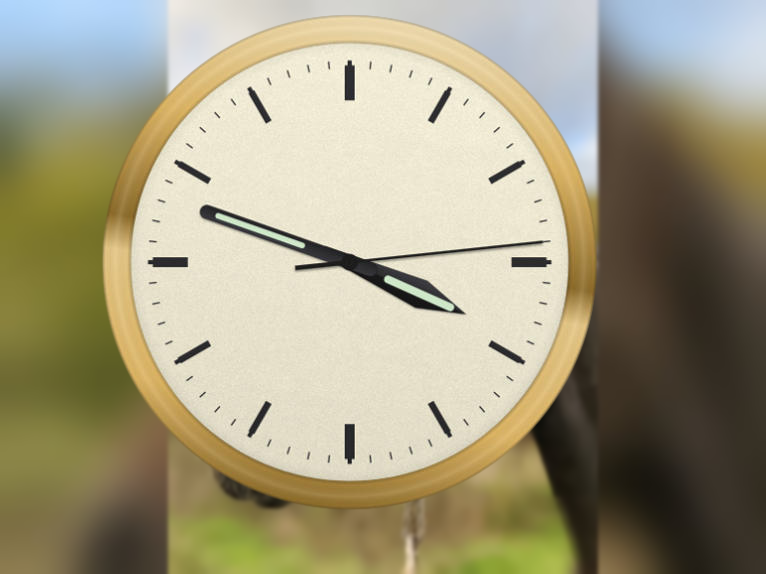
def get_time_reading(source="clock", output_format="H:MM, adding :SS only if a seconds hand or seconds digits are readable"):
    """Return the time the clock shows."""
3:48:14
